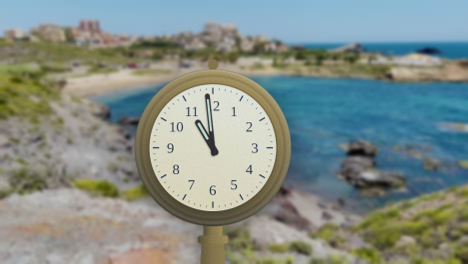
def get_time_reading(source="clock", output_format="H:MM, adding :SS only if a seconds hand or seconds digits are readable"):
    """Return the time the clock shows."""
10:59
